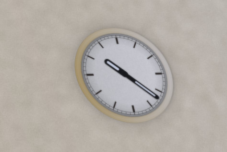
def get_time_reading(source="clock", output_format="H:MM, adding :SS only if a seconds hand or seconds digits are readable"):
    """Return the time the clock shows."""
10:22
